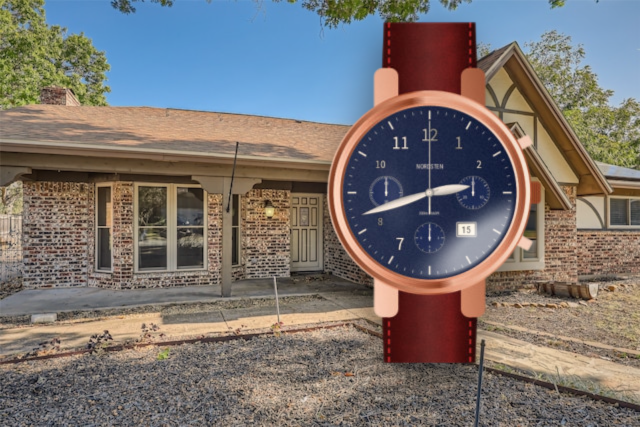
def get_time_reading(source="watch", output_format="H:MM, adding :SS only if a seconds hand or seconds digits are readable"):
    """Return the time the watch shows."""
2:42
